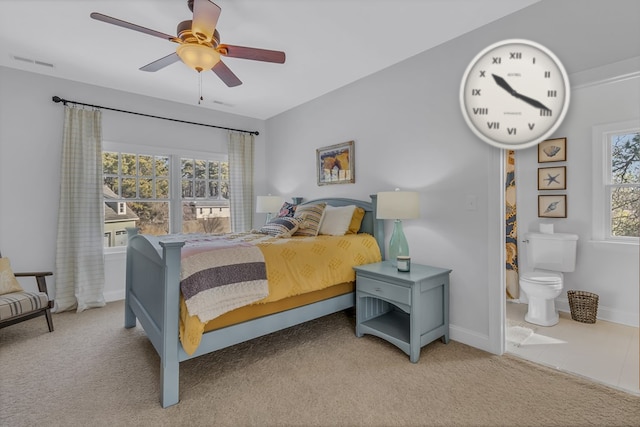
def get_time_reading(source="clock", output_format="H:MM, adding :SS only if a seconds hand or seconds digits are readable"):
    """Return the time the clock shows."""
10:19
